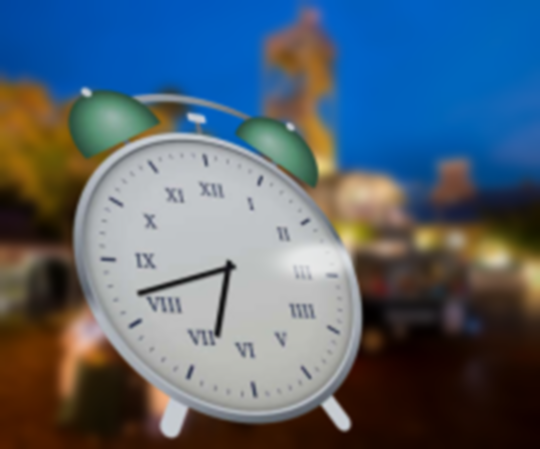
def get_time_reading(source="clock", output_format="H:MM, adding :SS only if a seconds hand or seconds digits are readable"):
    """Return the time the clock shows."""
6:42
